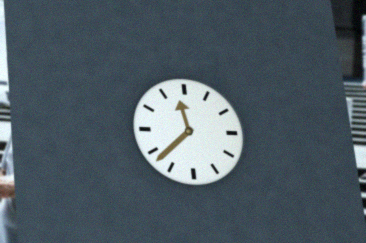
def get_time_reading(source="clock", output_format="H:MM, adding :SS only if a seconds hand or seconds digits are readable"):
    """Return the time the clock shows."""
11:38
